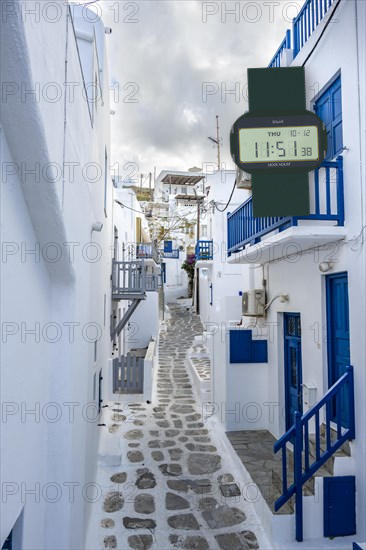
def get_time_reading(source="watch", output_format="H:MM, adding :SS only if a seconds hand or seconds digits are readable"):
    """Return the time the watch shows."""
11:51:38
